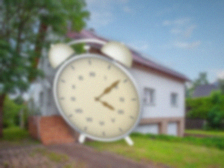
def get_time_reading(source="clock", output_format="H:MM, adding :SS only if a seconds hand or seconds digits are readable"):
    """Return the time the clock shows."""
4:09
